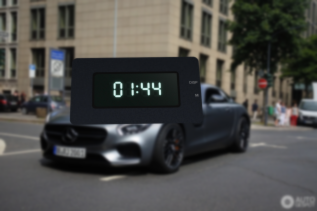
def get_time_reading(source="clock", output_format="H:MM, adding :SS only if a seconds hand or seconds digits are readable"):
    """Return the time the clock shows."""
1:44
